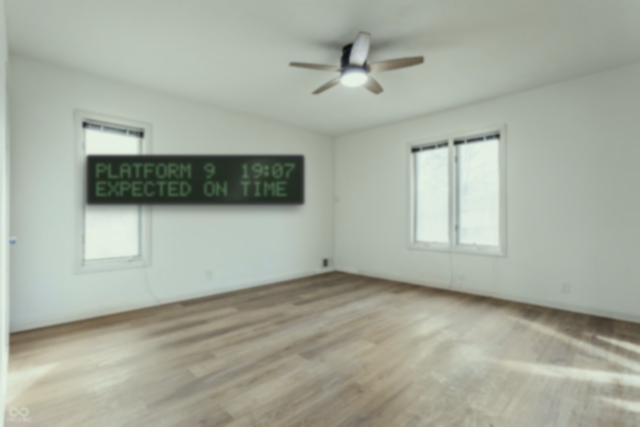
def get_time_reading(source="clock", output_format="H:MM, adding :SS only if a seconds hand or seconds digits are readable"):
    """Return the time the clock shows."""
19:07
